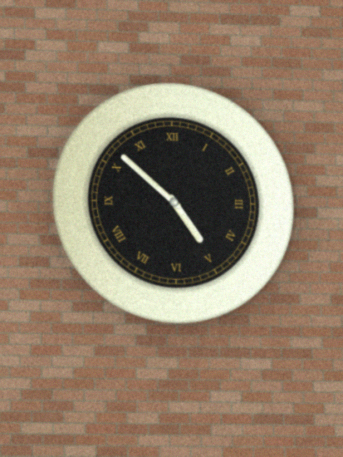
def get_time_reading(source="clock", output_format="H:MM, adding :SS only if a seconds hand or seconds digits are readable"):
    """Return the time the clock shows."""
4:52
